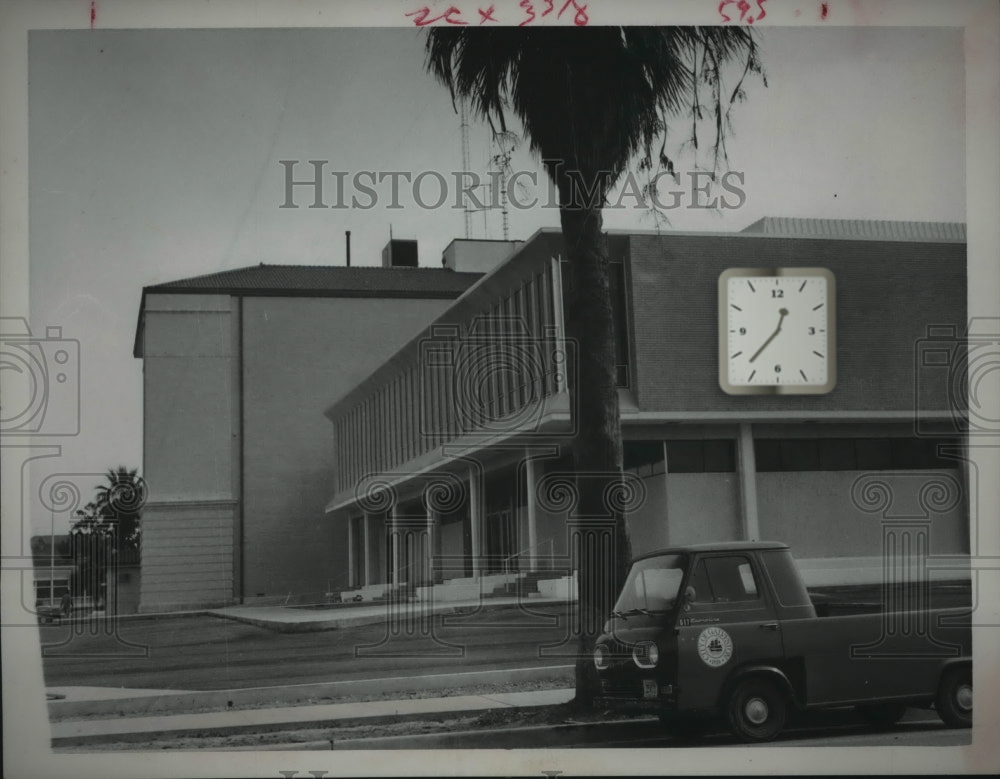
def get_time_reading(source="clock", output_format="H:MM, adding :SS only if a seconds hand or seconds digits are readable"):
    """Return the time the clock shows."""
12:37
